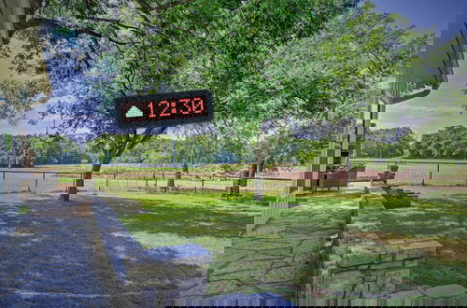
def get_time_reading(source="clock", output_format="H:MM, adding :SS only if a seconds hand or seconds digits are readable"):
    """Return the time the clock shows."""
12:30
